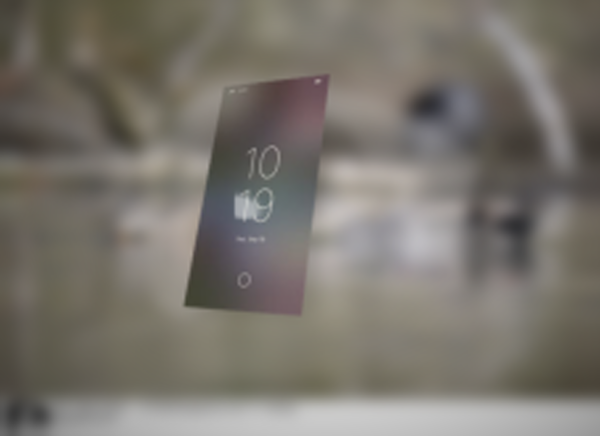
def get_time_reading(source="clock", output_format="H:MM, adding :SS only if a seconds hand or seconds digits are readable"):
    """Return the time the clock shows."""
10:19
